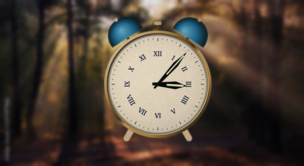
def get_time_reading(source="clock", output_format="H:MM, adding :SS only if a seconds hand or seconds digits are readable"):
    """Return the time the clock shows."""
3:07
